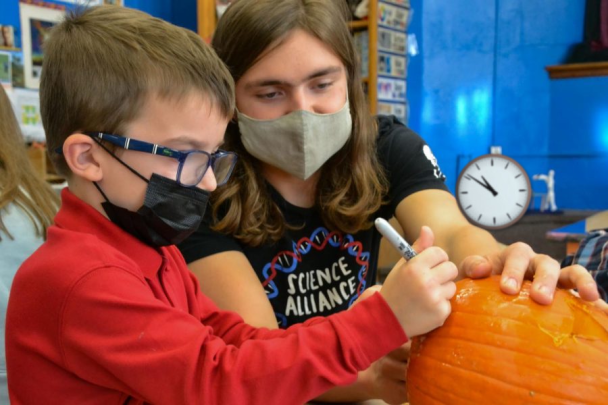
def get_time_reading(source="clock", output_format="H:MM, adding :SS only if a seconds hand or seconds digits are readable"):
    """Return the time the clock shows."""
10:51
